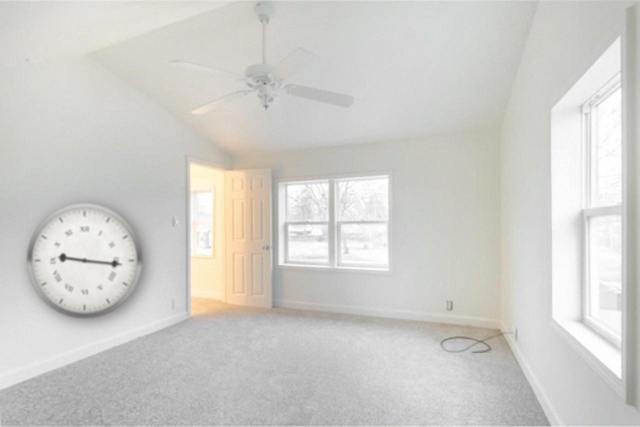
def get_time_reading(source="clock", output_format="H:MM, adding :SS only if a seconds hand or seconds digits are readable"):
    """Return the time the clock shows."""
9:16
